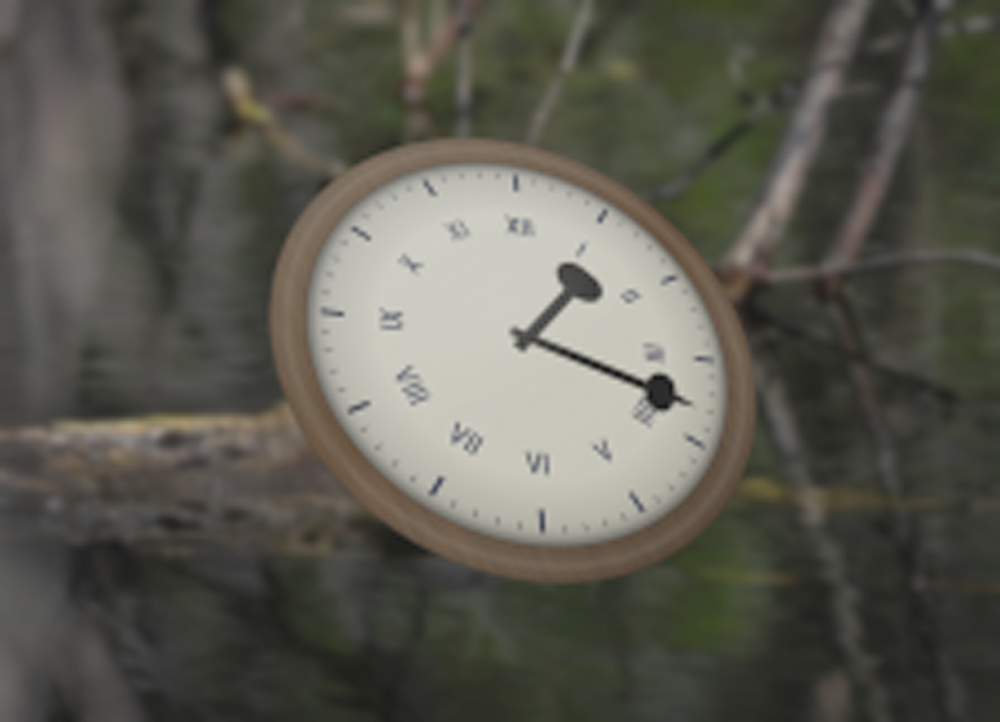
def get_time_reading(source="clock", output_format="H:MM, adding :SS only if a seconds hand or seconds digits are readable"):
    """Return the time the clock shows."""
1:18
